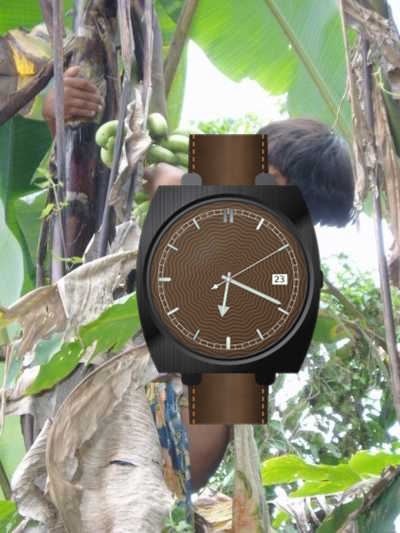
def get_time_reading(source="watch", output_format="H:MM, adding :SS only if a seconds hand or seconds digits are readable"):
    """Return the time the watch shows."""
6:19:10
